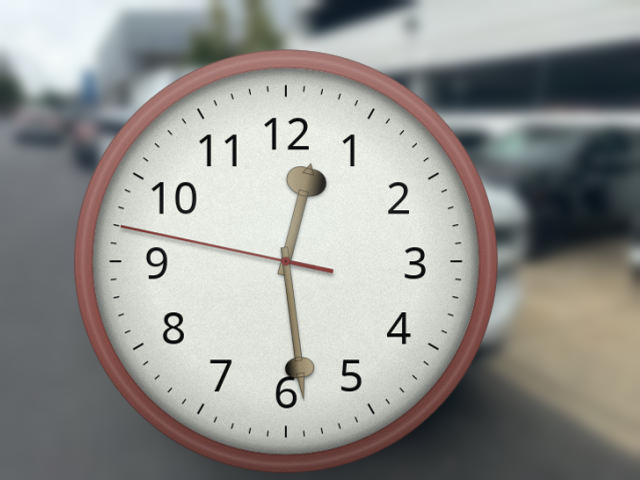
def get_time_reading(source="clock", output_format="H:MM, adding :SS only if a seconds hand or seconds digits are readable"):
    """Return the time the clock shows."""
12:28:47
